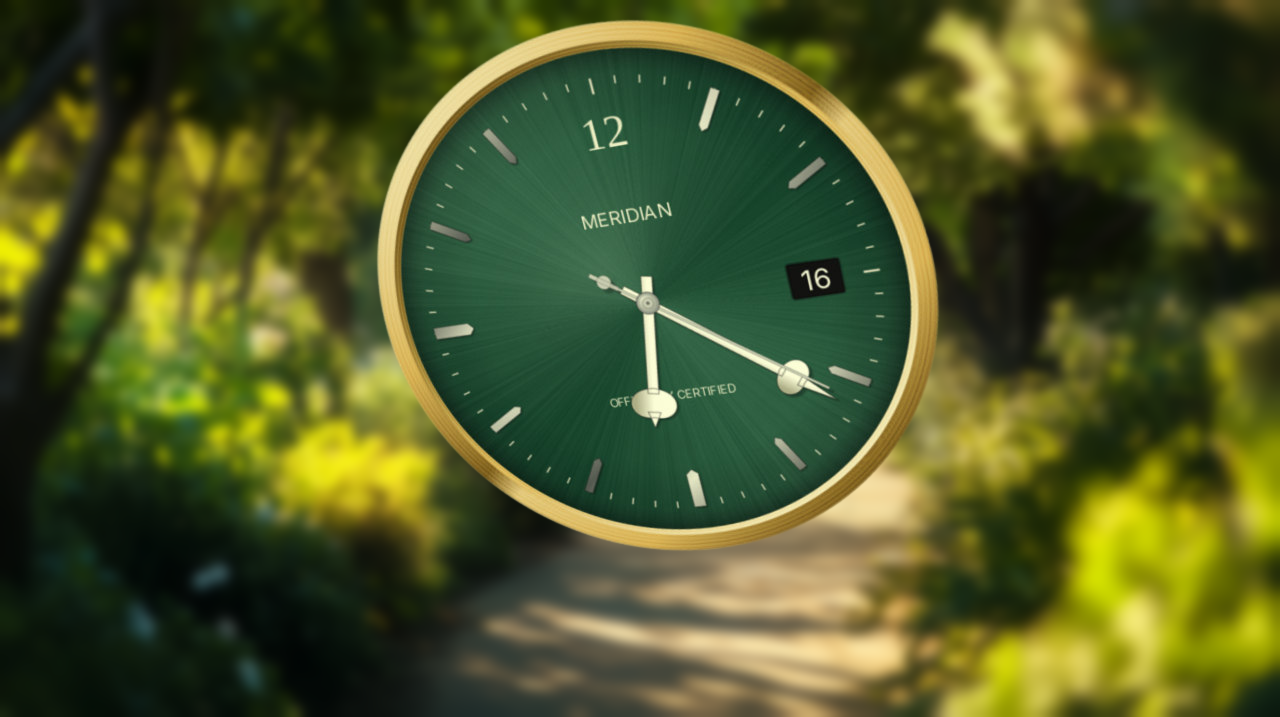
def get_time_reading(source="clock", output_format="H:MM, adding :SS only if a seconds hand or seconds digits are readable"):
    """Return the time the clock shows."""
6:21:21
